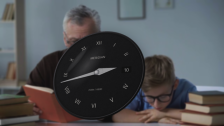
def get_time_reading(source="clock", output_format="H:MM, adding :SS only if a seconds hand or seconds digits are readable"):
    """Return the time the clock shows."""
2:43
